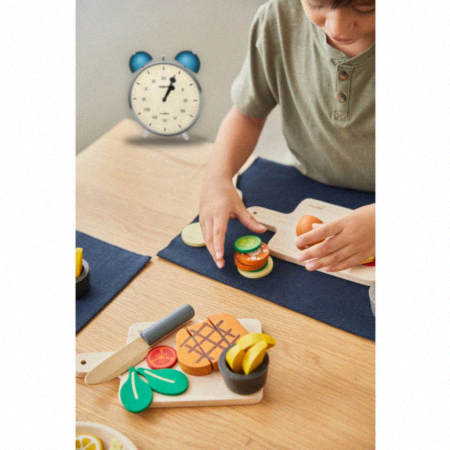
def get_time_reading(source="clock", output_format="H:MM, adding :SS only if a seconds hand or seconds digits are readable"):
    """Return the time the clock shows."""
1:04
